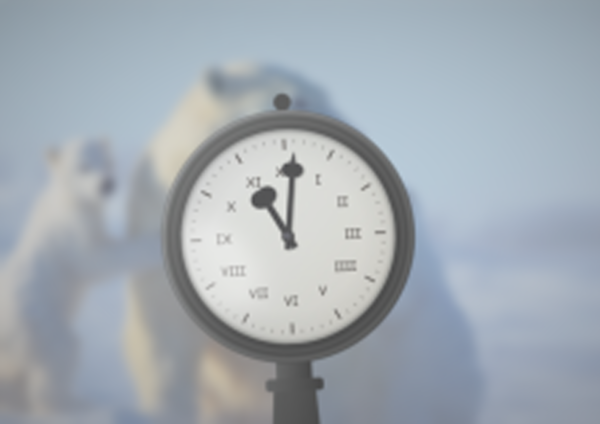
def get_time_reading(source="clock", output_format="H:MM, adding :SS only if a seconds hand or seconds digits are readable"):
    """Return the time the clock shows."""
11:01
